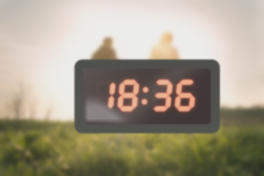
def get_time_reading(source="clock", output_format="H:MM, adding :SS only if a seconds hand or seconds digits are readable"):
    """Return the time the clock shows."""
18:36
